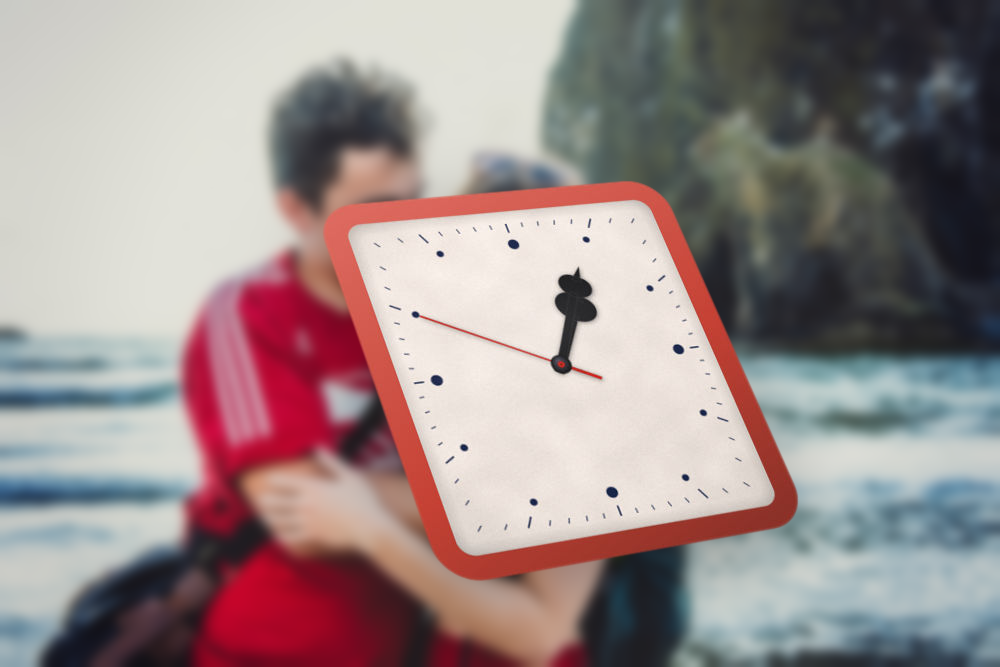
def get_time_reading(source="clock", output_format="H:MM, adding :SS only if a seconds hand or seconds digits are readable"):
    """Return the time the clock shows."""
1:04:50
